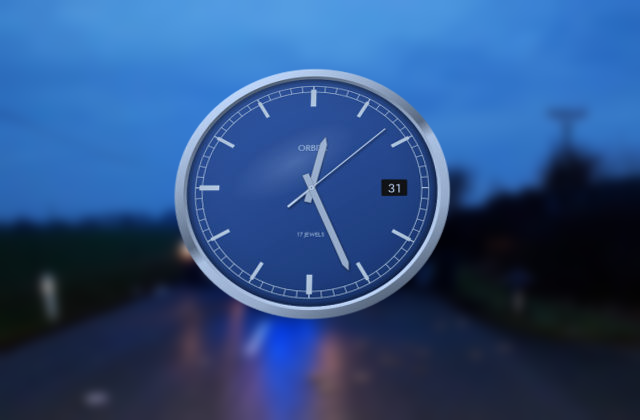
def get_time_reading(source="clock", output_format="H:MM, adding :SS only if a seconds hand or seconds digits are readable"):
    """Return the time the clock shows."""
12:26:08
